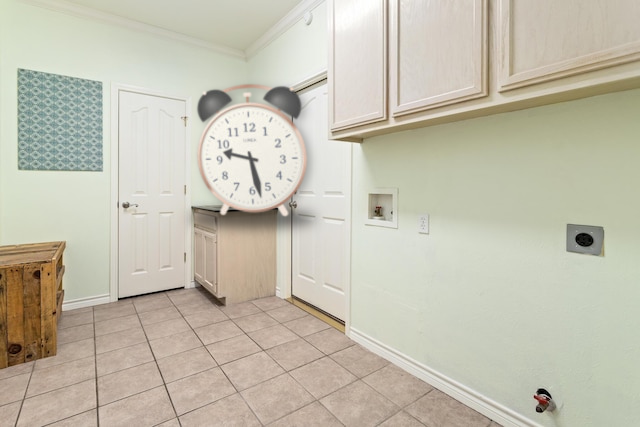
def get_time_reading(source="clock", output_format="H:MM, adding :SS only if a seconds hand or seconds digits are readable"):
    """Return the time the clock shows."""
9:28
